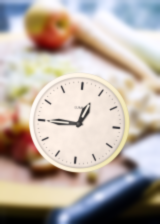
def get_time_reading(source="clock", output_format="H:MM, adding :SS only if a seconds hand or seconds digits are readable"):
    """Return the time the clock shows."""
12:45
